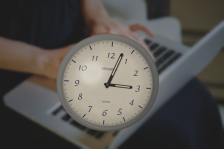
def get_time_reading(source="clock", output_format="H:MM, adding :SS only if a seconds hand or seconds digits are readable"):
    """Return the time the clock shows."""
3:03
